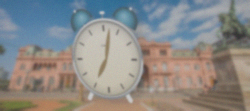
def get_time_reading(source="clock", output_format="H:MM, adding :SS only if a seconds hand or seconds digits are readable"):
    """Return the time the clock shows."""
7:02
